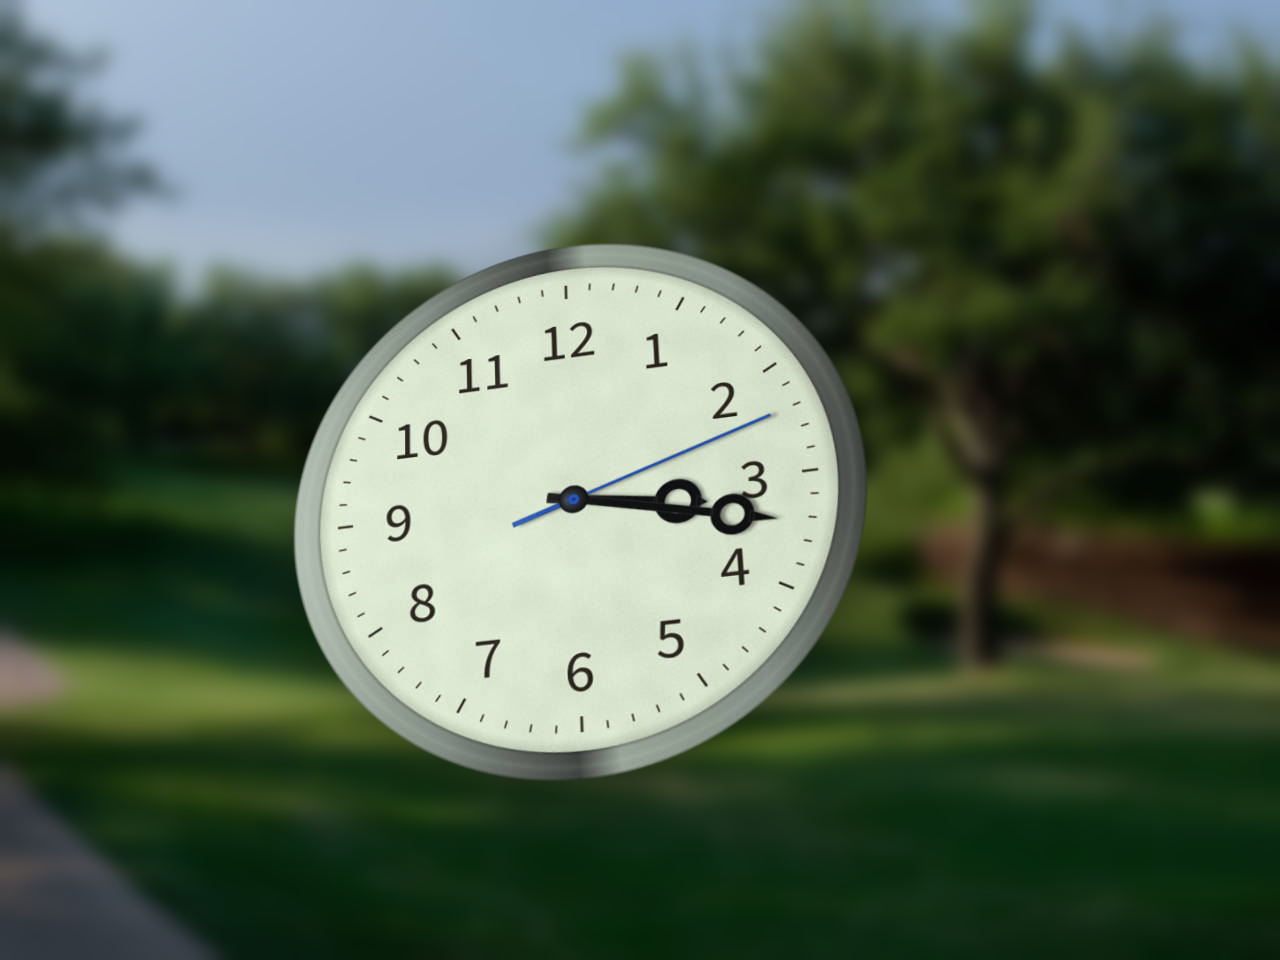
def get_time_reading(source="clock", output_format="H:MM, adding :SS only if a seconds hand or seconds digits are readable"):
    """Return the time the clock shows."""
3:17:12
